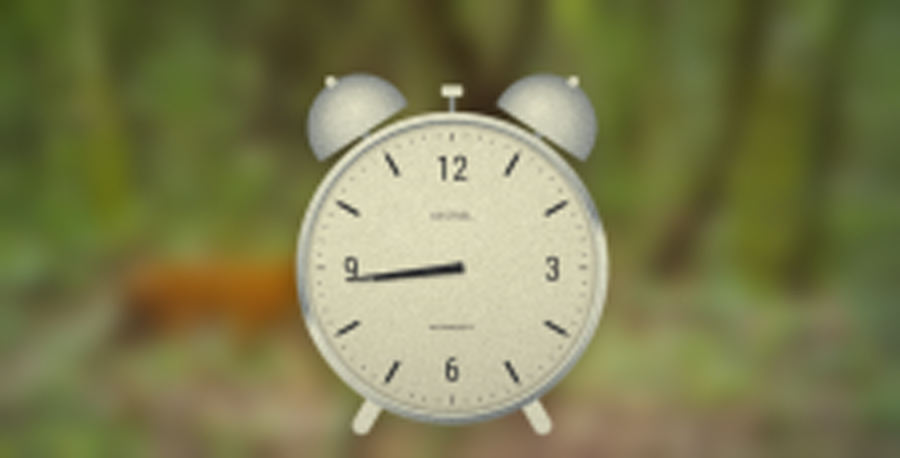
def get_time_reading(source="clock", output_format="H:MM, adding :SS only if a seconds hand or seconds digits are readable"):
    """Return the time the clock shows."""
8:44
